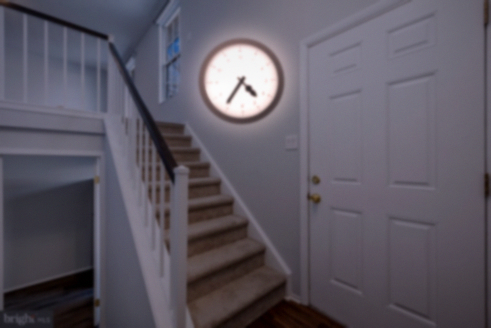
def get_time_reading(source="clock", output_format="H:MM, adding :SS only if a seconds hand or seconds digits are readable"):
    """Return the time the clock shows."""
4:36
